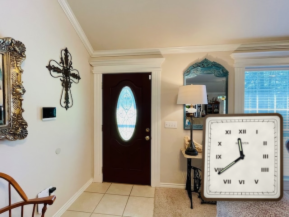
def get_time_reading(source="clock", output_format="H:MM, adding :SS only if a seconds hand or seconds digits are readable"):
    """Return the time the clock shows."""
11:39
